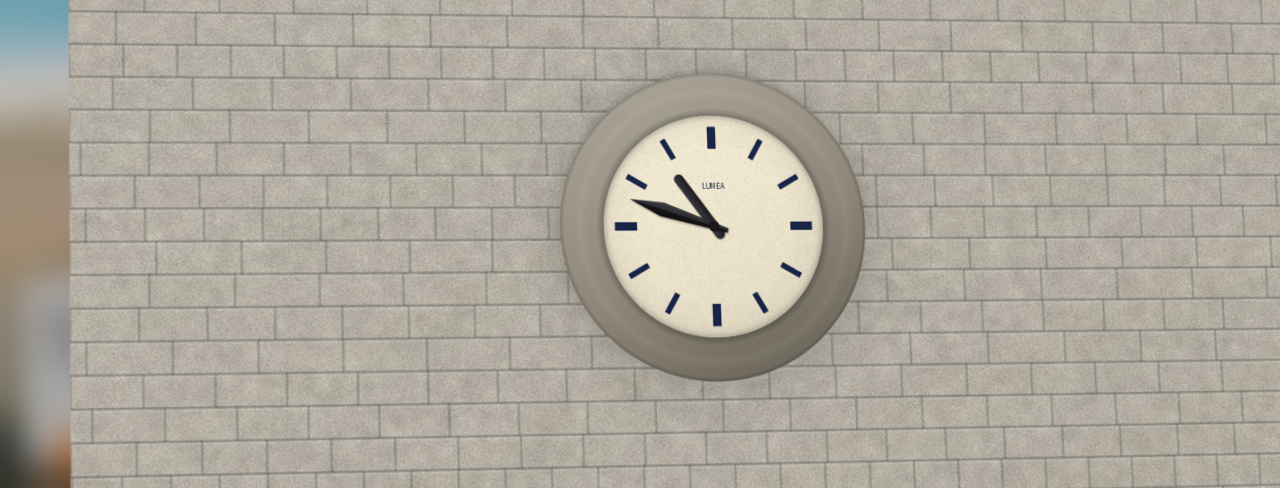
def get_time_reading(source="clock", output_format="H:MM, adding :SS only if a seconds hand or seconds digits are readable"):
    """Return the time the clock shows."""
10:48
